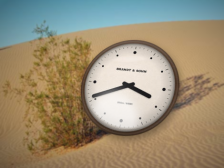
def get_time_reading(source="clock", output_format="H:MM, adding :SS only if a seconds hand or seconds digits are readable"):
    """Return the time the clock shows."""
3:41
